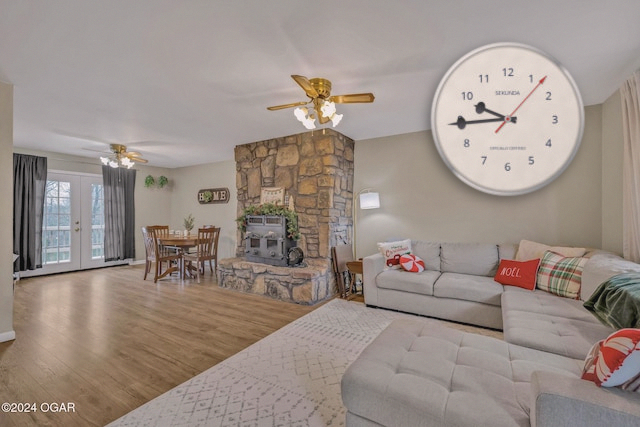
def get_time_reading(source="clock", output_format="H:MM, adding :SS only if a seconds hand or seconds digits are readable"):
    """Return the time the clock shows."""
9:44:07
